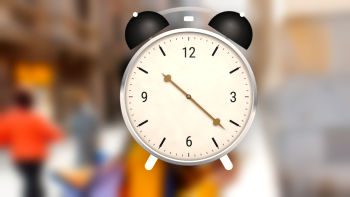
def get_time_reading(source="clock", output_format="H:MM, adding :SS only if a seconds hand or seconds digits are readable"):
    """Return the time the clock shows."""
10:22
